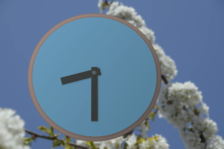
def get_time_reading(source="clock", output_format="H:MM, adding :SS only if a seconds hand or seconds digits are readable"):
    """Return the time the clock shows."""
8:30
